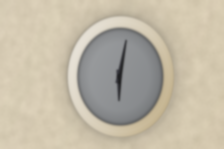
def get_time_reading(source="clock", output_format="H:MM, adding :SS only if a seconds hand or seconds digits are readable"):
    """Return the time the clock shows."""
6:02
